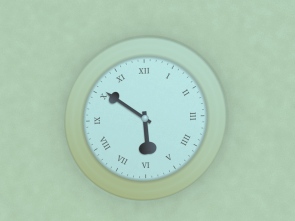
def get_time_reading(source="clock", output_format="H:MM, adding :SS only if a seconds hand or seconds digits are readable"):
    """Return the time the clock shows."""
5:51
